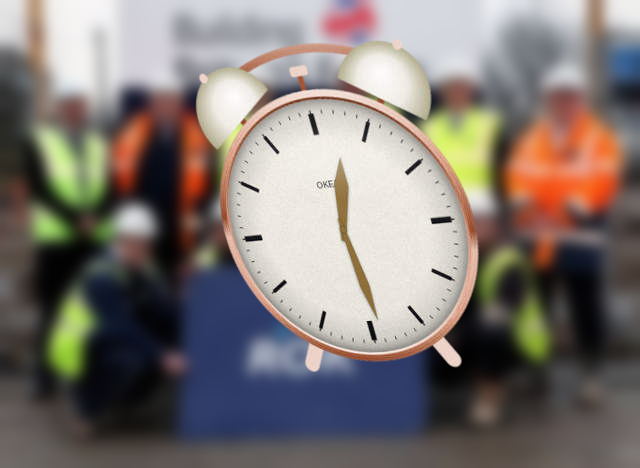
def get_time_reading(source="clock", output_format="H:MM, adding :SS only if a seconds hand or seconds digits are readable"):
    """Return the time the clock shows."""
12:29
